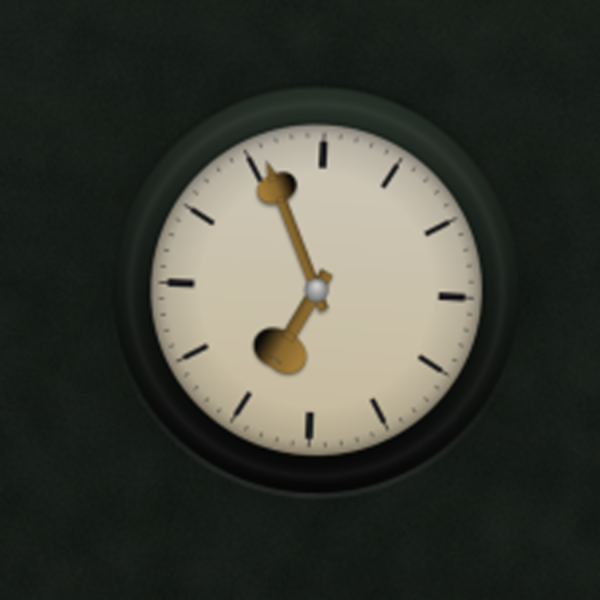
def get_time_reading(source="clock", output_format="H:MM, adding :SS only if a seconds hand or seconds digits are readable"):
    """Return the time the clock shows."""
6:56
